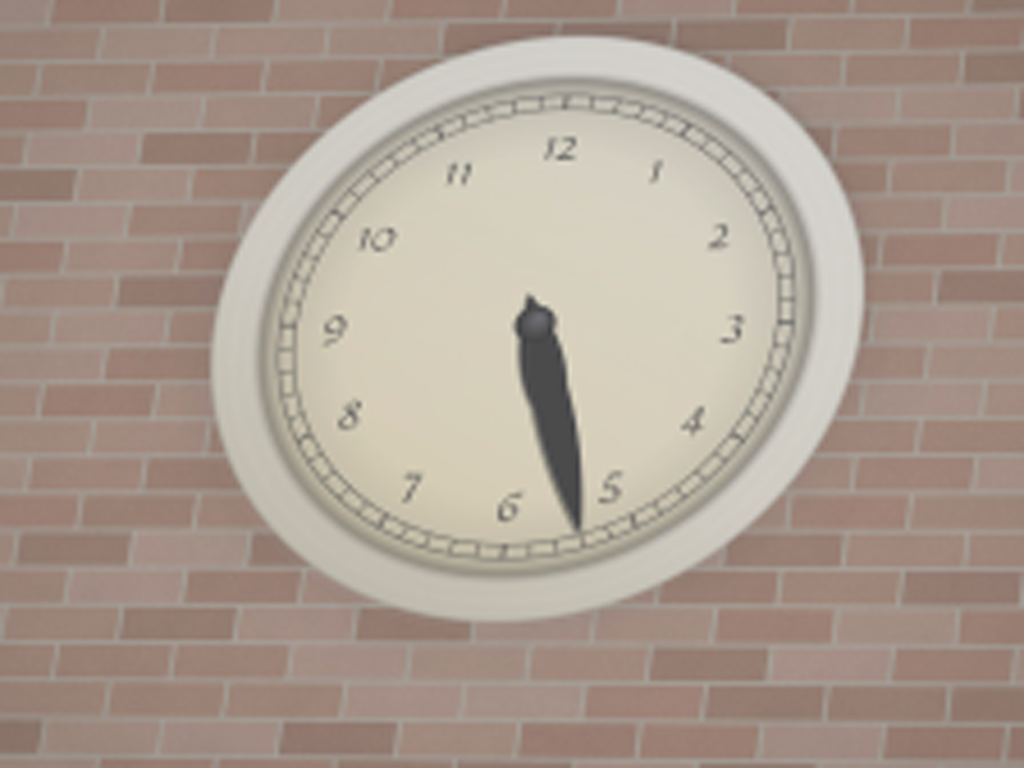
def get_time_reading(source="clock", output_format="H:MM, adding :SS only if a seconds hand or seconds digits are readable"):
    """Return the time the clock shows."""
5:27
